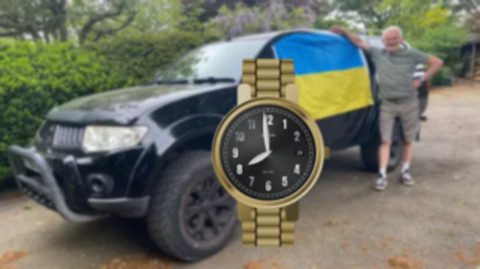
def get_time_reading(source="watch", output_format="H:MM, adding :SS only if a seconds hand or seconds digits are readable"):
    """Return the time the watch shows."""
7:59
